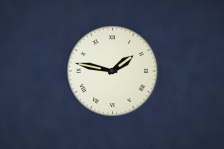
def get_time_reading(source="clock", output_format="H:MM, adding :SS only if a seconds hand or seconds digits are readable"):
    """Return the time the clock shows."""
1:47
